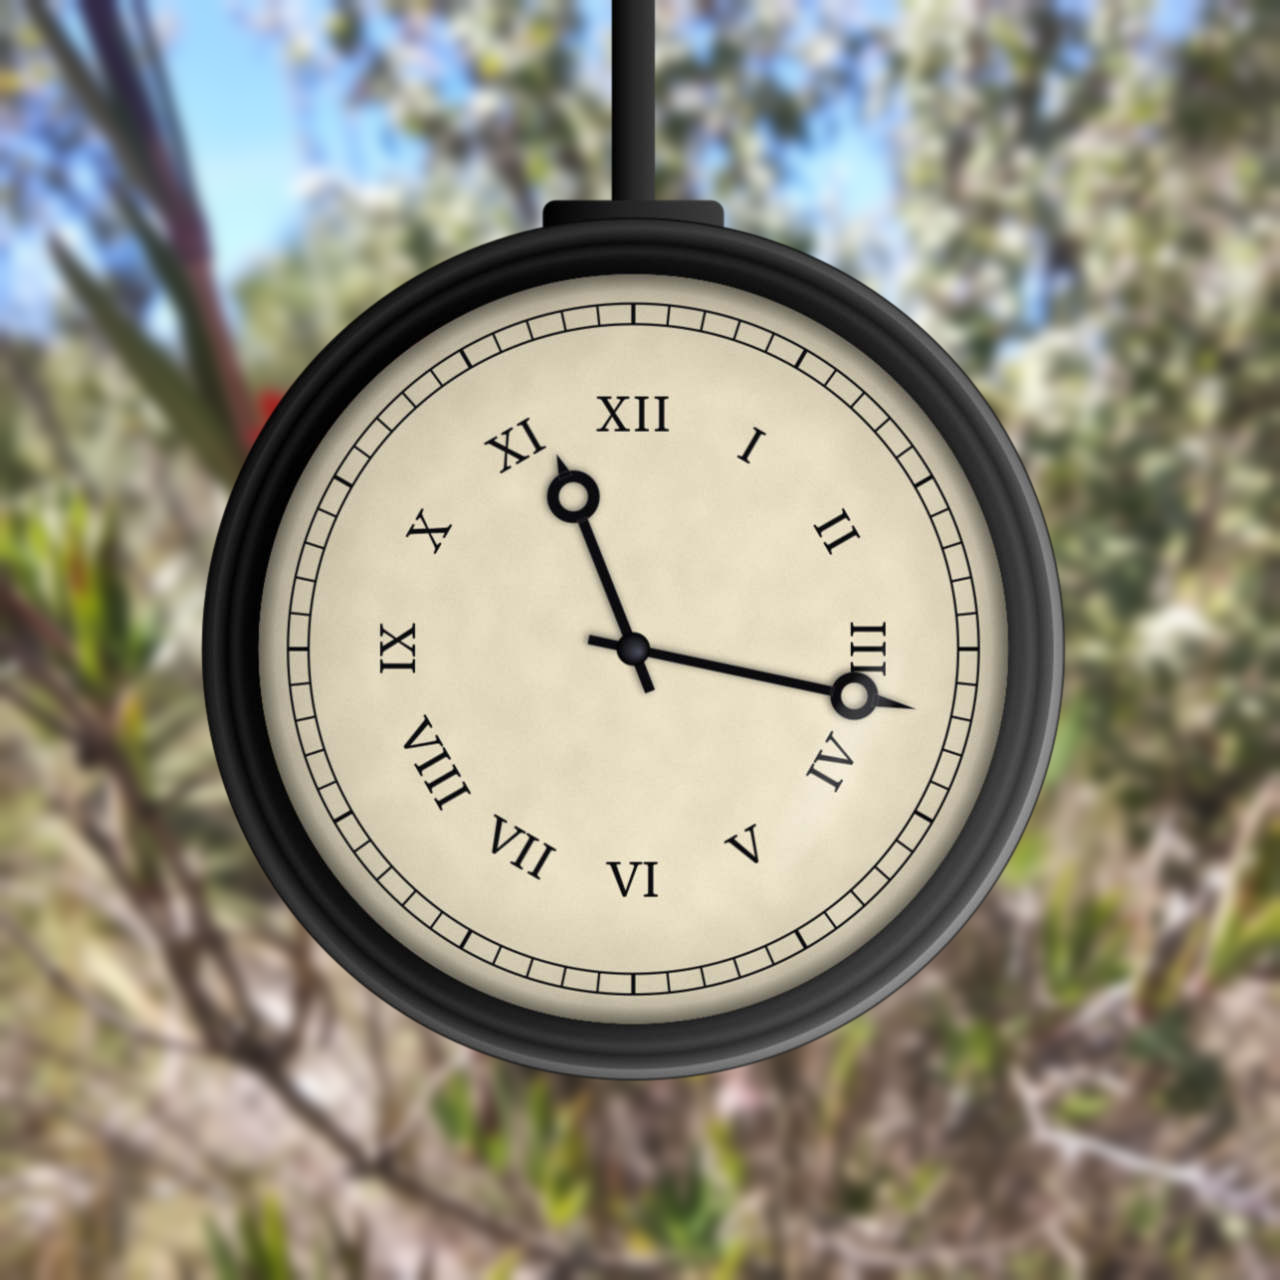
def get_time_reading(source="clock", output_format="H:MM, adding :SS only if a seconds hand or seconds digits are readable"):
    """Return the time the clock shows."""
11:17
